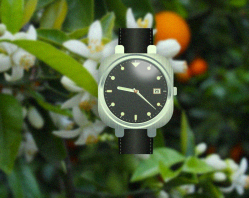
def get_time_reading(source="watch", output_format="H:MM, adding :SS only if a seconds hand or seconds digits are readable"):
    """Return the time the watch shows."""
9:22
